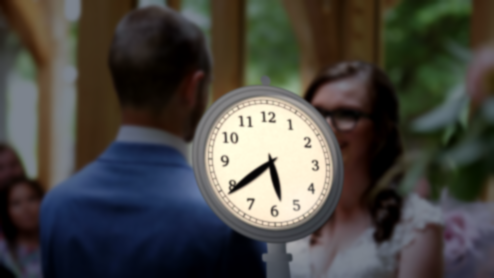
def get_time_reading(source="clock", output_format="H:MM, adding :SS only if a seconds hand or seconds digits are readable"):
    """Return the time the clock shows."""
5:39
